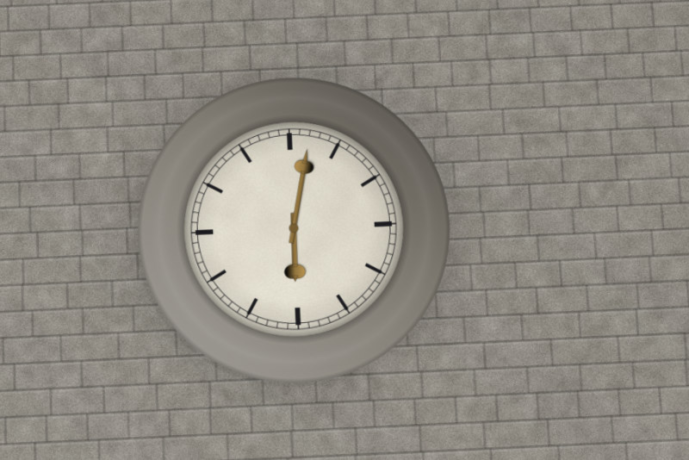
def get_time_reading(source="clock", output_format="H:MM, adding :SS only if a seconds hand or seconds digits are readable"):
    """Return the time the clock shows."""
6:02
